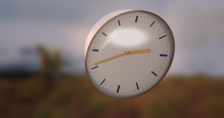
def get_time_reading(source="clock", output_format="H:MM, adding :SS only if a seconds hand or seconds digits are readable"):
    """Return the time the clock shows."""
2:41
